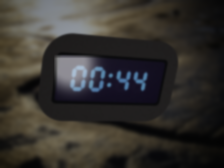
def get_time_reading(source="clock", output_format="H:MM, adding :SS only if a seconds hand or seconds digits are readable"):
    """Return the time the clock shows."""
0:44
